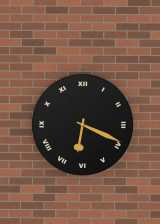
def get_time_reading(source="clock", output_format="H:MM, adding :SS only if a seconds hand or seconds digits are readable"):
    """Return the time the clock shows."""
6:19
